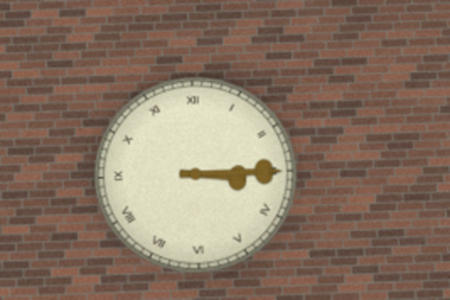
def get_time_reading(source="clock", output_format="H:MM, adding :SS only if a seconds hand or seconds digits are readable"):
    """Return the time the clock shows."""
3:15
